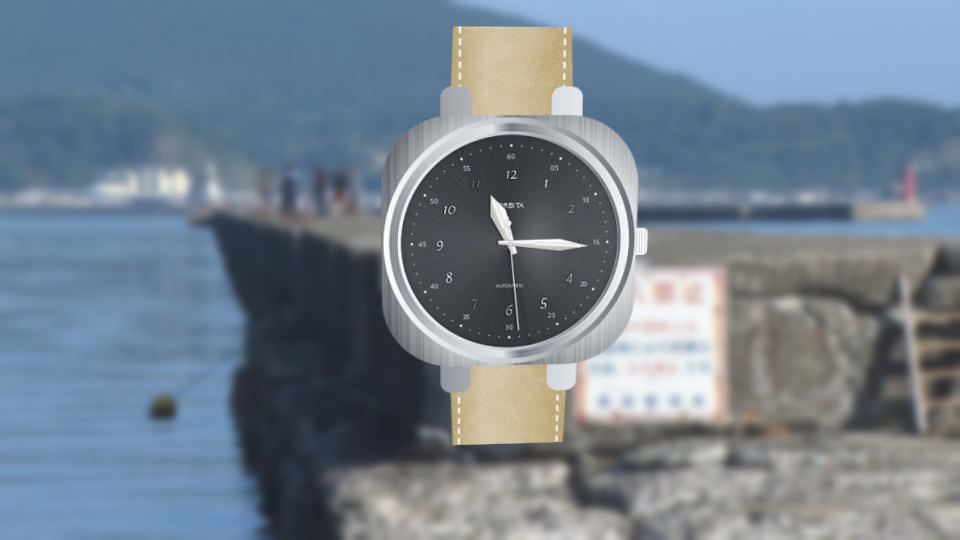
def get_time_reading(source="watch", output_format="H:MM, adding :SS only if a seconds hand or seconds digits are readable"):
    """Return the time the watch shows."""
11:15:29
